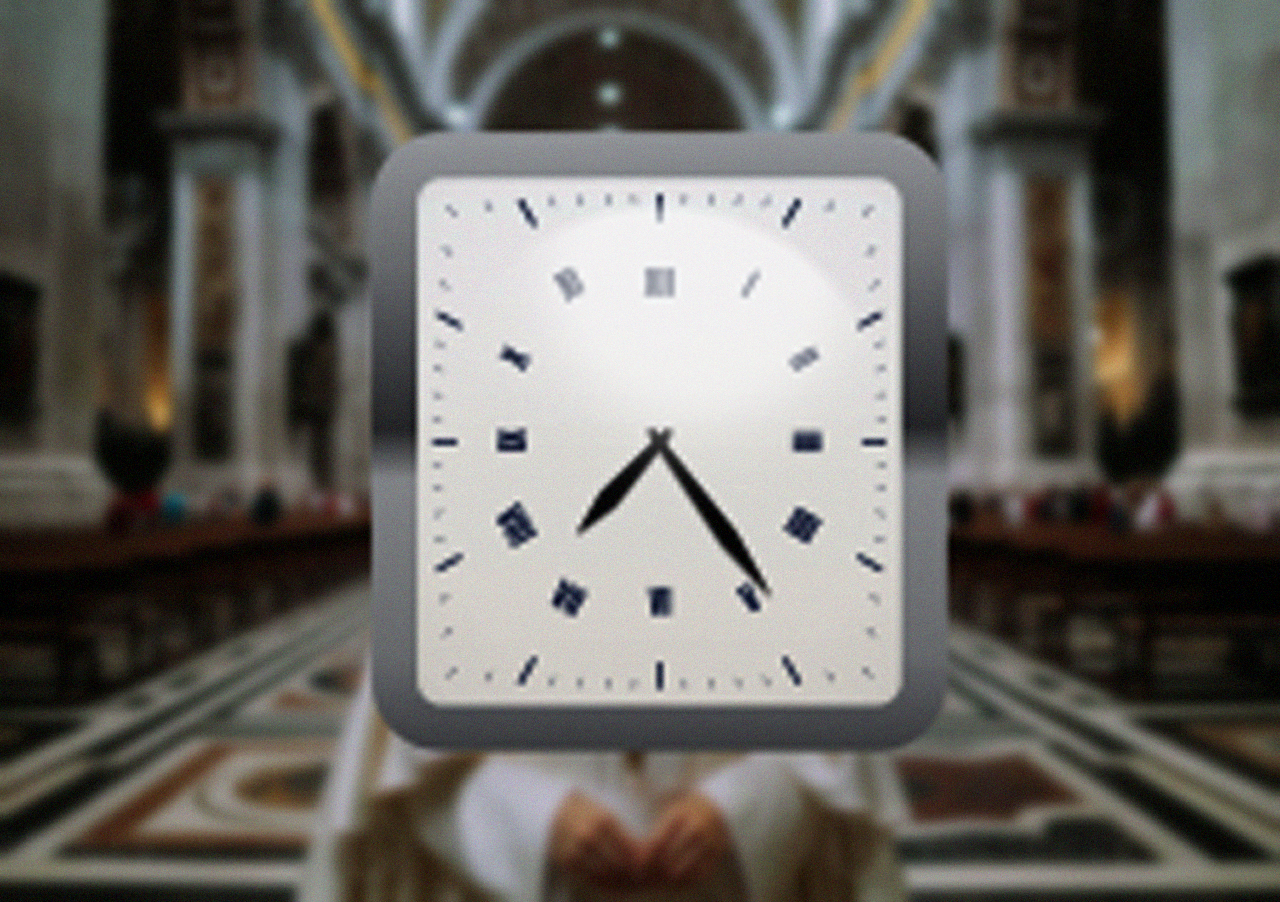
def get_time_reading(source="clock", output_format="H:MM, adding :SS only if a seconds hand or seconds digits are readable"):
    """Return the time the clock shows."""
7:24
